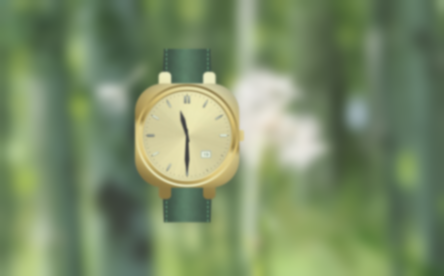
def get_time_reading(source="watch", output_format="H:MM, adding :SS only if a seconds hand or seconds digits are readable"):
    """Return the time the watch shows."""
11:30
